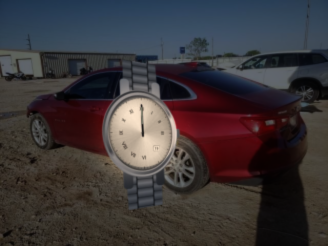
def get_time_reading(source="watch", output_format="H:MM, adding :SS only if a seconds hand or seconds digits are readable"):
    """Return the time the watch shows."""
12:00
